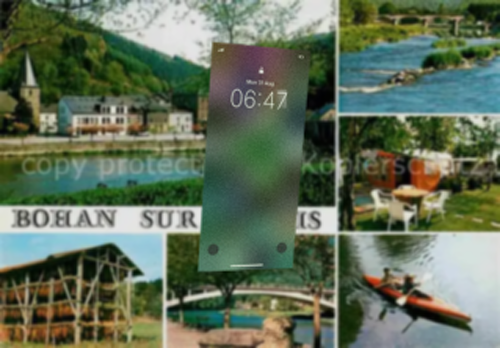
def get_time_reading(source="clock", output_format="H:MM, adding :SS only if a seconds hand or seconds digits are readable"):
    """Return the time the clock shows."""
6:47
